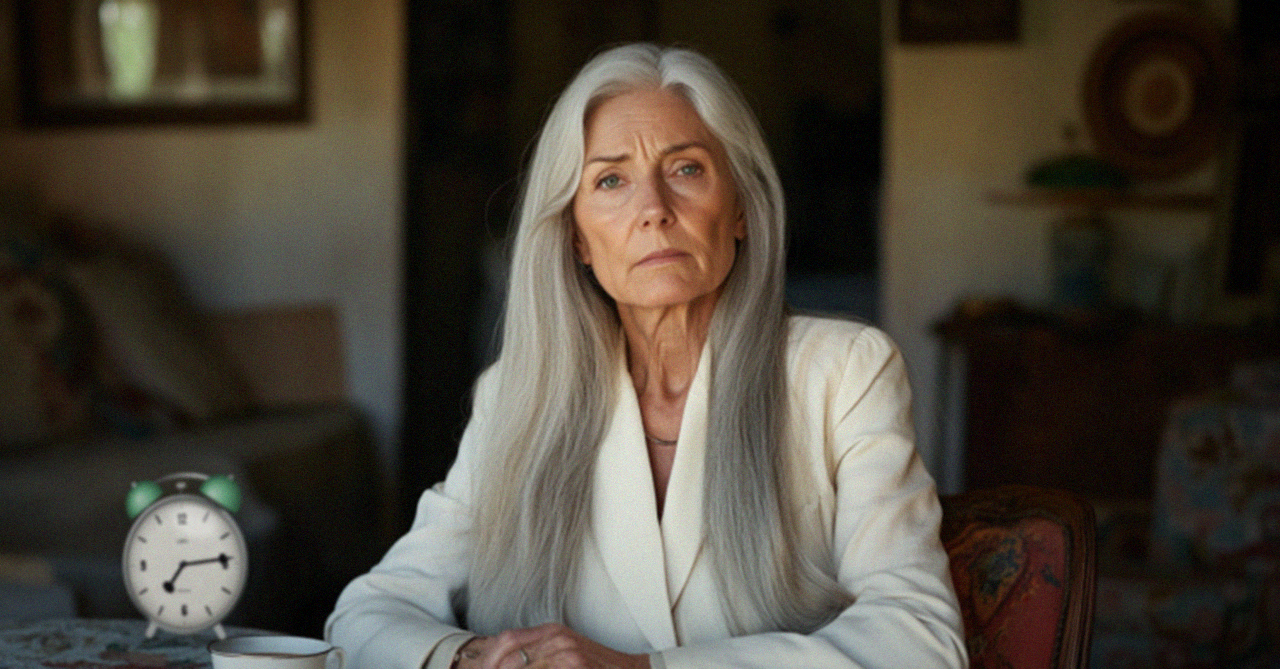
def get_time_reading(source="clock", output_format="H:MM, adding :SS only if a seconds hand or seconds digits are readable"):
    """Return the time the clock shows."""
7:14
